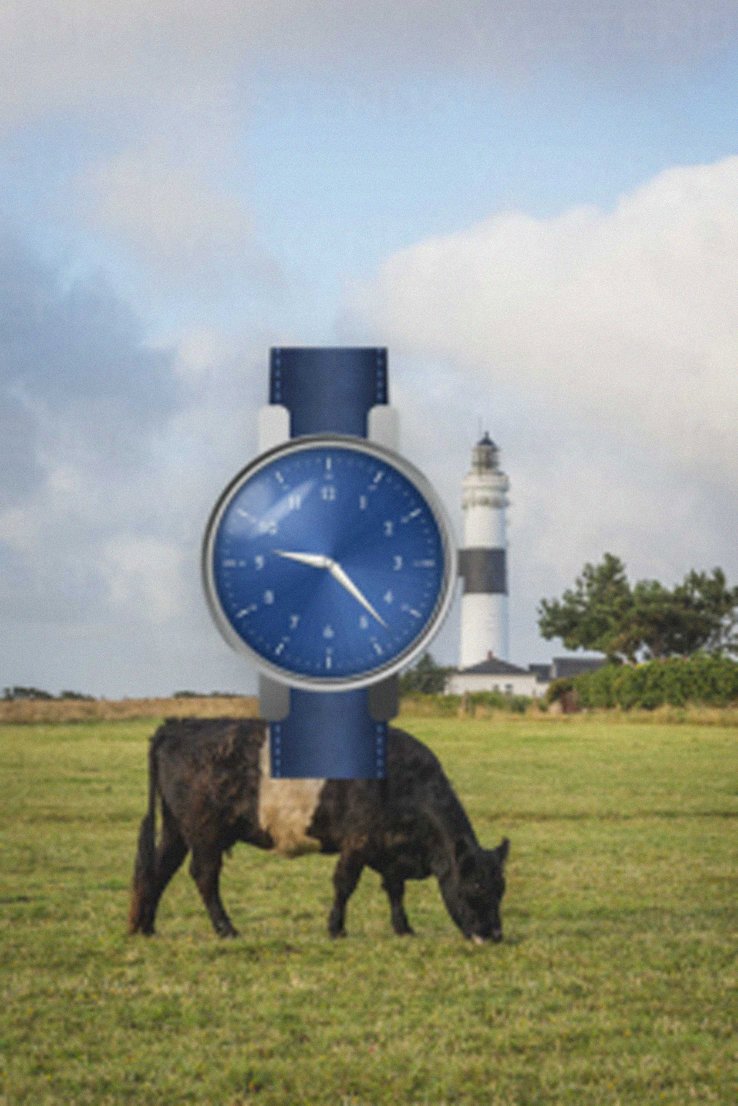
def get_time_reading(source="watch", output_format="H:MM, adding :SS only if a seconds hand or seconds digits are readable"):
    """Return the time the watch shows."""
9:23
